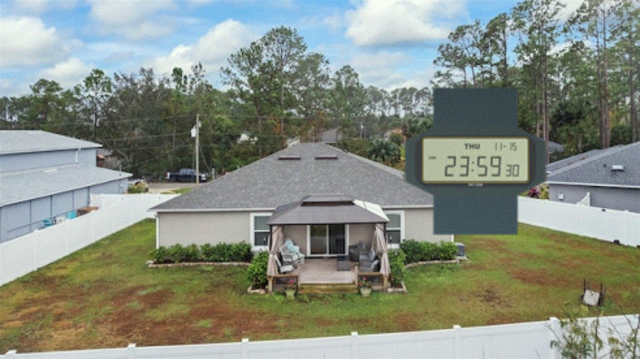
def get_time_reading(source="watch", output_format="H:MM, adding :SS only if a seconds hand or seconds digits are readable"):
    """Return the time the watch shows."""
23:59:30
